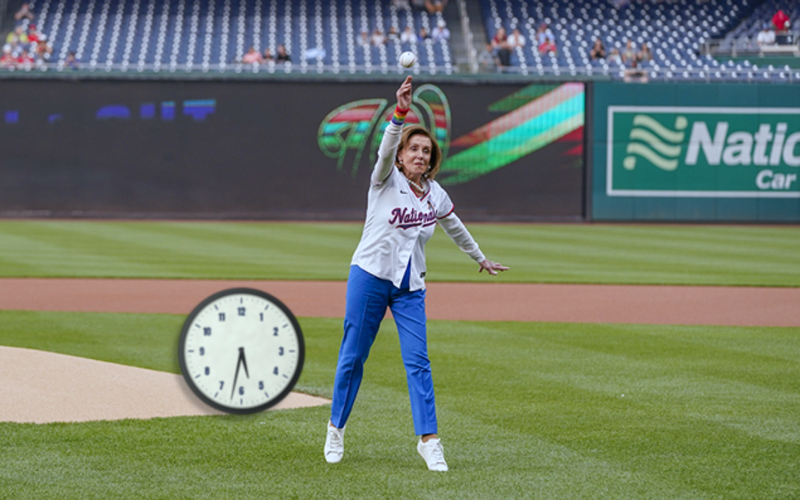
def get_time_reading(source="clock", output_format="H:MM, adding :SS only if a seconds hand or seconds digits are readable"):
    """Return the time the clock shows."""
5:32
